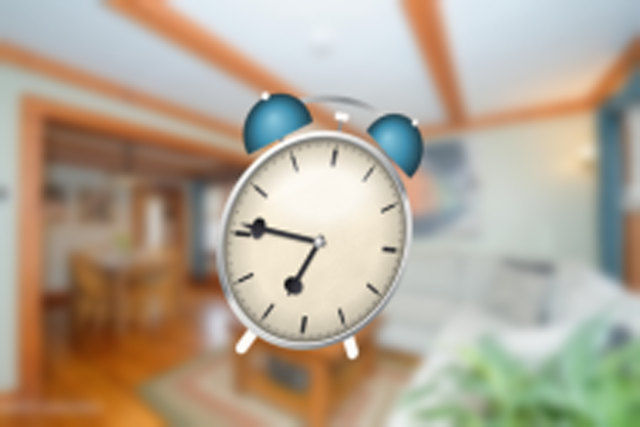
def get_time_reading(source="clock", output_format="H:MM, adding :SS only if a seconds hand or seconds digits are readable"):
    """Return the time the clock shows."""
6:46
